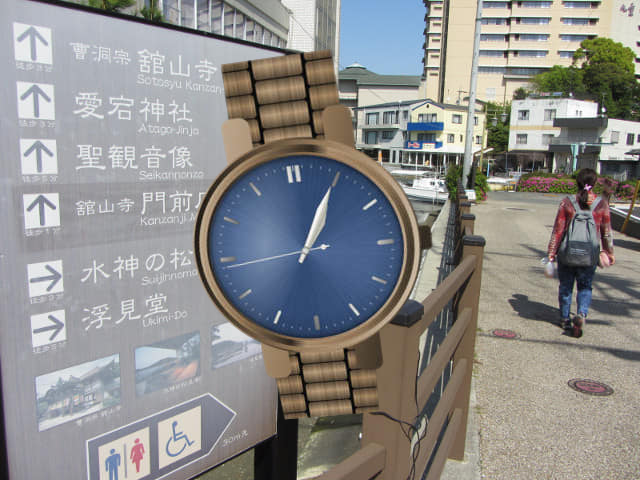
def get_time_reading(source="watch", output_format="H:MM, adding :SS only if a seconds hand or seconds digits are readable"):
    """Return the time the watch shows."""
1:04:44
